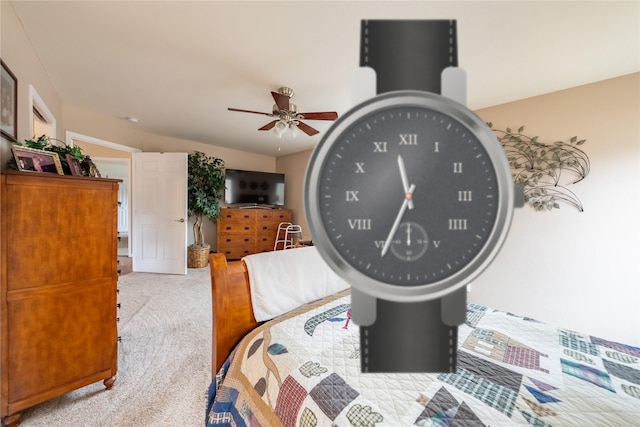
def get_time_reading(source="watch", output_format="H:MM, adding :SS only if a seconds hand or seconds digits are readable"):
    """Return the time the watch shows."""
11:34
